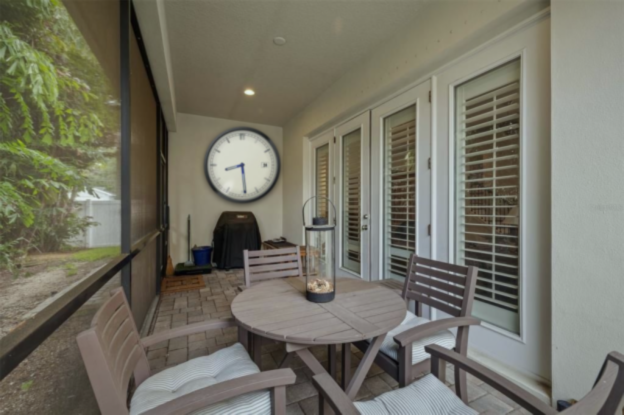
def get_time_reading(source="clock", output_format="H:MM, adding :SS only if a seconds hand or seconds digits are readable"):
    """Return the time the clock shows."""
8:29
